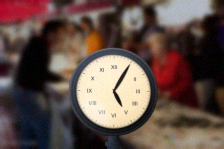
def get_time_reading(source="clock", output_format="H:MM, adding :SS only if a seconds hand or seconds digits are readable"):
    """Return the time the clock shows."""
5:05
